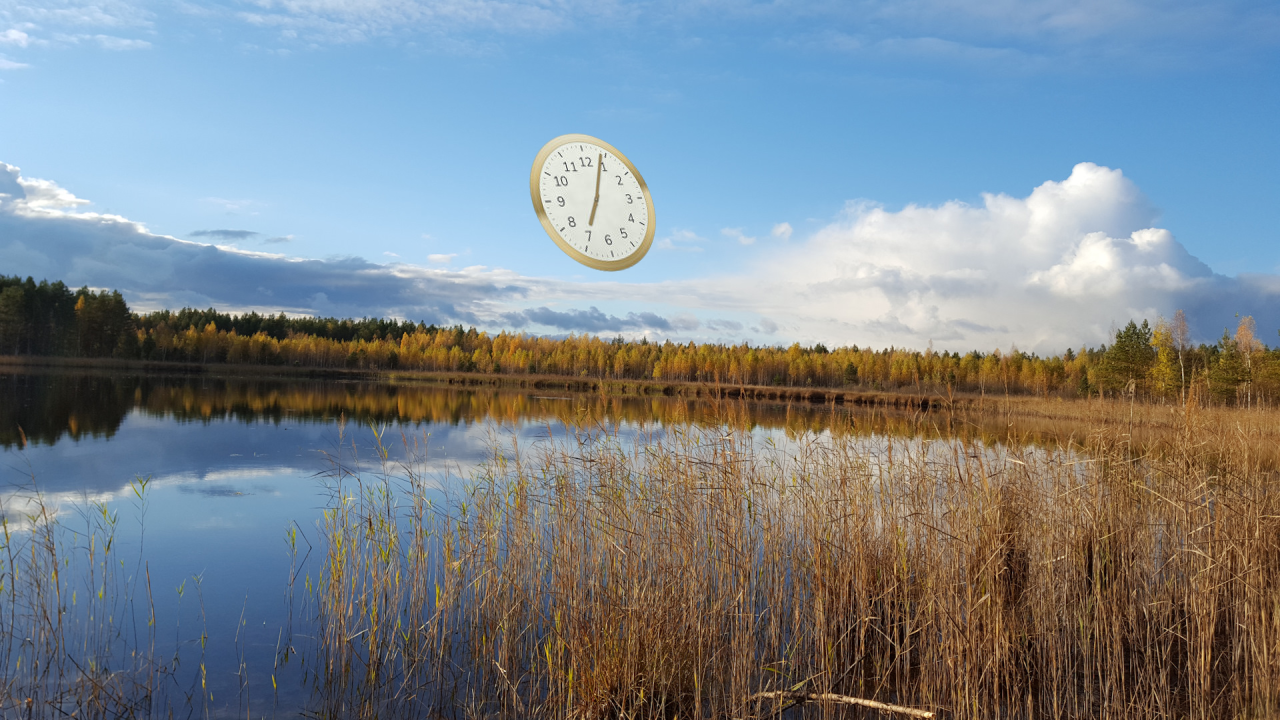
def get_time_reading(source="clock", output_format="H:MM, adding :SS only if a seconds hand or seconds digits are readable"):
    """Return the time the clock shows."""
7:04
